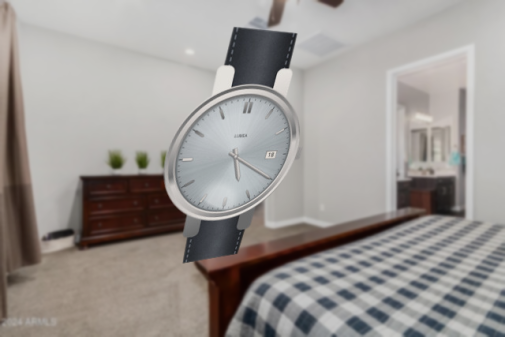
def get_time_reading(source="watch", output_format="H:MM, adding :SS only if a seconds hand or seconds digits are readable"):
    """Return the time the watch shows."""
5:20
